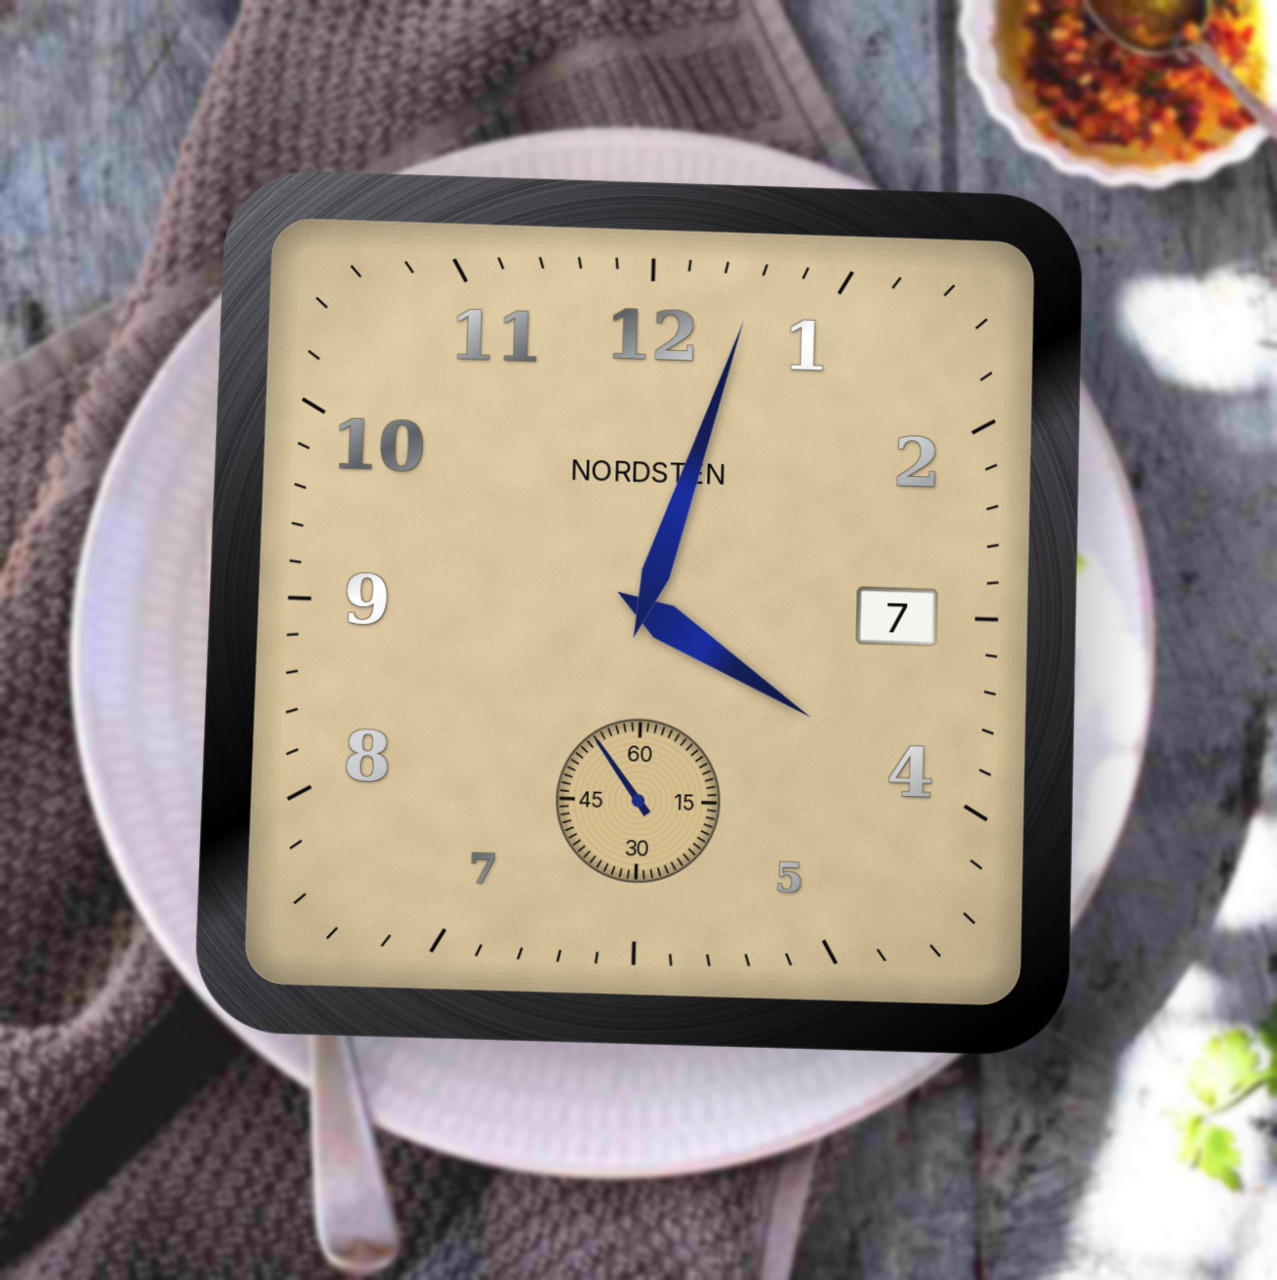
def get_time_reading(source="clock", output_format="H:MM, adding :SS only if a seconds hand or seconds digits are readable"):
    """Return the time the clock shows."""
4:02:54
